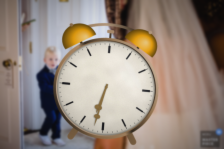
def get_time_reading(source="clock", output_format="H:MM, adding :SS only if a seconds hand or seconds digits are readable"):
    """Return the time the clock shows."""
6:32
